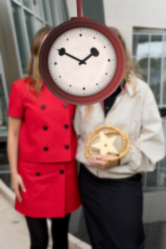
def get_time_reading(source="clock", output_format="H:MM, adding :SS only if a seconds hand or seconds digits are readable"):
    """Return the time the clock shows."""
1:50
